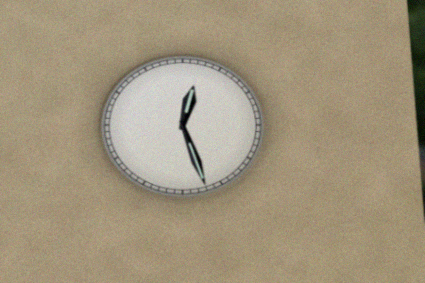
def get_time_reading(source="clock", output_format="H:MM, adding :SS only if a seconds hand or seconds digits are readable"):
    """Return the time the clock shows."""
12:27
